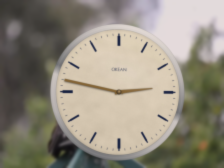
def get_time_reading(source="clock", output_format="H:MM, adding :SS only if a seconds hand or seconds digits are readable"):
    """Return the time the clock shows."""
2:47
